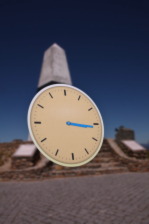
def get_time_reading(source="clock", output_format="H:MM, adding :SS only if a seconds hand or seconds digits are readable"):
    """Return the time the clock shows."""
3:16
